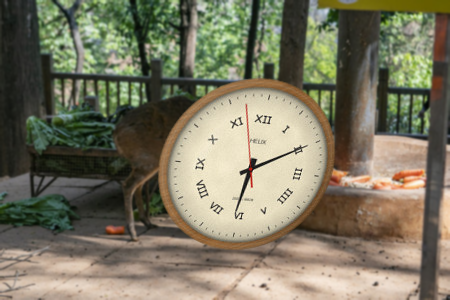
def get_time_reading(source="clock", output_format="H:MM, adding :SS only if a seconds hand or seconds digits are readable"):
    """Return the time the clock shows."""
6:09:57
